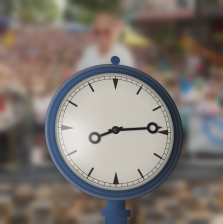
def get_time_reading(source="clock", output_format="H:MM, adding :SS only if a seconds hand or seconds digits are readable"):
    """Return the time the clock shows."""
8:14
